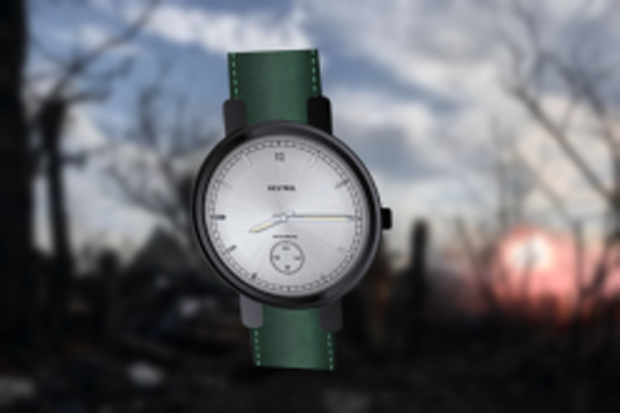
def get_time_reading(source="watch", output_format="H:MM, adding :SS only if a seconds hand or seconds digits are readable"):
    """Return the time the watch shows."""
8:15
